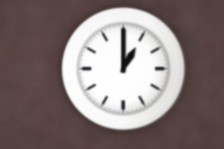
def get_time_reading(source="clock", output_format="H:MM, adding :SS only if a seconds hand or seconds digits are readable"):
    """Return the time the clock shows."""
1:00
